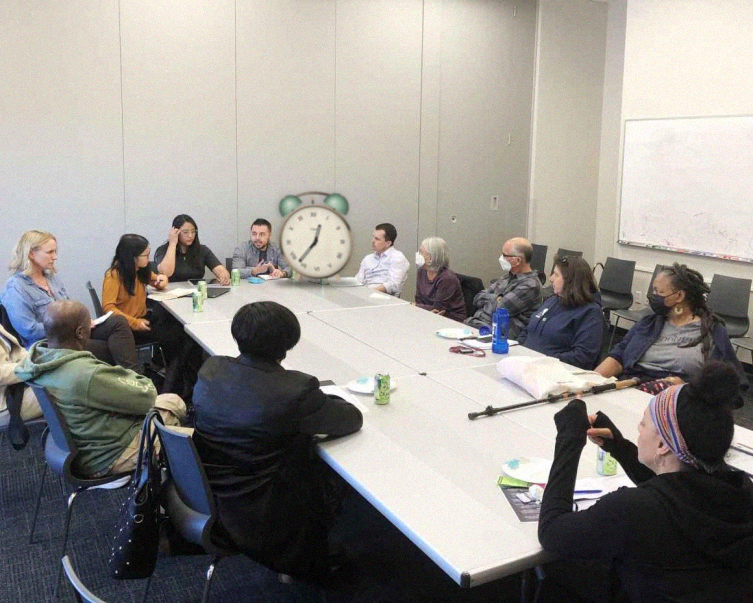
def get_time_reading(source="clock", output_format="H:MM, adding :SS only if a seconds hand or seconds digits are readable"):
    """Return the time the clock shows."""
12:37
